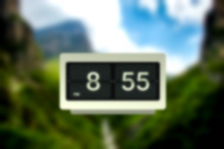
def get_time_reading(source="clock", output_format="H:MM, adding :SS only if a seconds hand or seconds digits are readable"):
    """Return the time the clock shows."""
8:55
